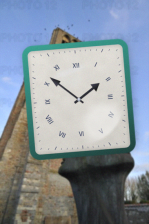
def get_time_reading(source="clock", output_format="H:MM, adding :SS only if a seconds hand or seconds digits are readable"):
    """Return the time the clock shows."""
1:52
